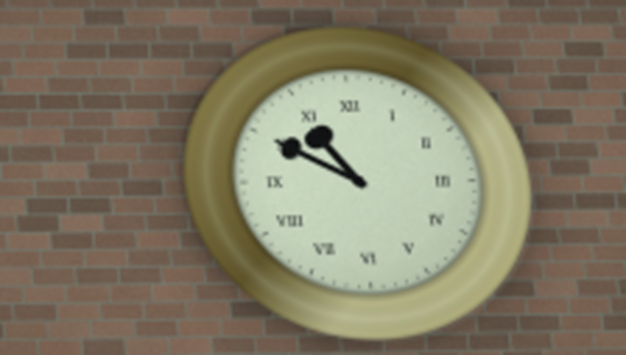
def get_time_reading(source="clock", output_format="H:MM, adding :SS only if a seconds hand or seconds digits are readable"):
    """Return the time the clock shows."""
10:50
